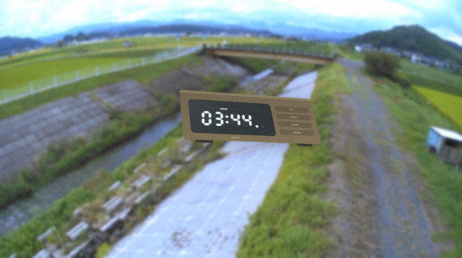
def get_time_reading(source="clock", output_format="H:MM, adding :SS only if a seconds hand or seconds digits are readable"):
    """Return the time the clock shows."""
3:44
